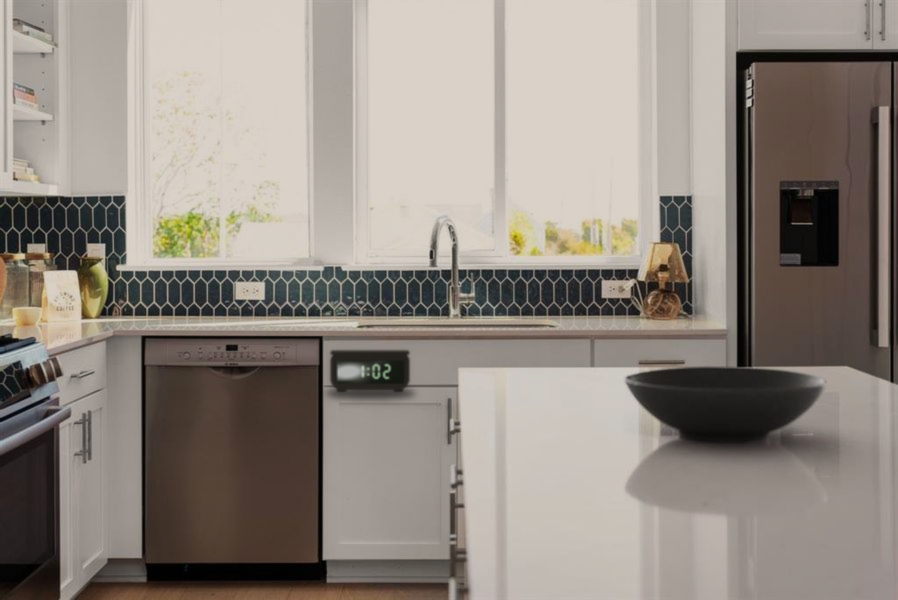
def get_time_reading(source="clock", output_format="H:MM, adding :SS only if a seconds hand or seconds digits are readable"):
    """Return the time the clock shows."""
1:02
